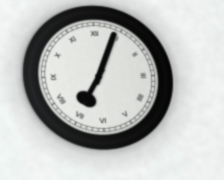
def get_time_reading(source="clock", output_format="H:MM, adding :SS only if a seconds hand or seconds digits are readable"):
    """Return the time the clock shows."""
7:04
